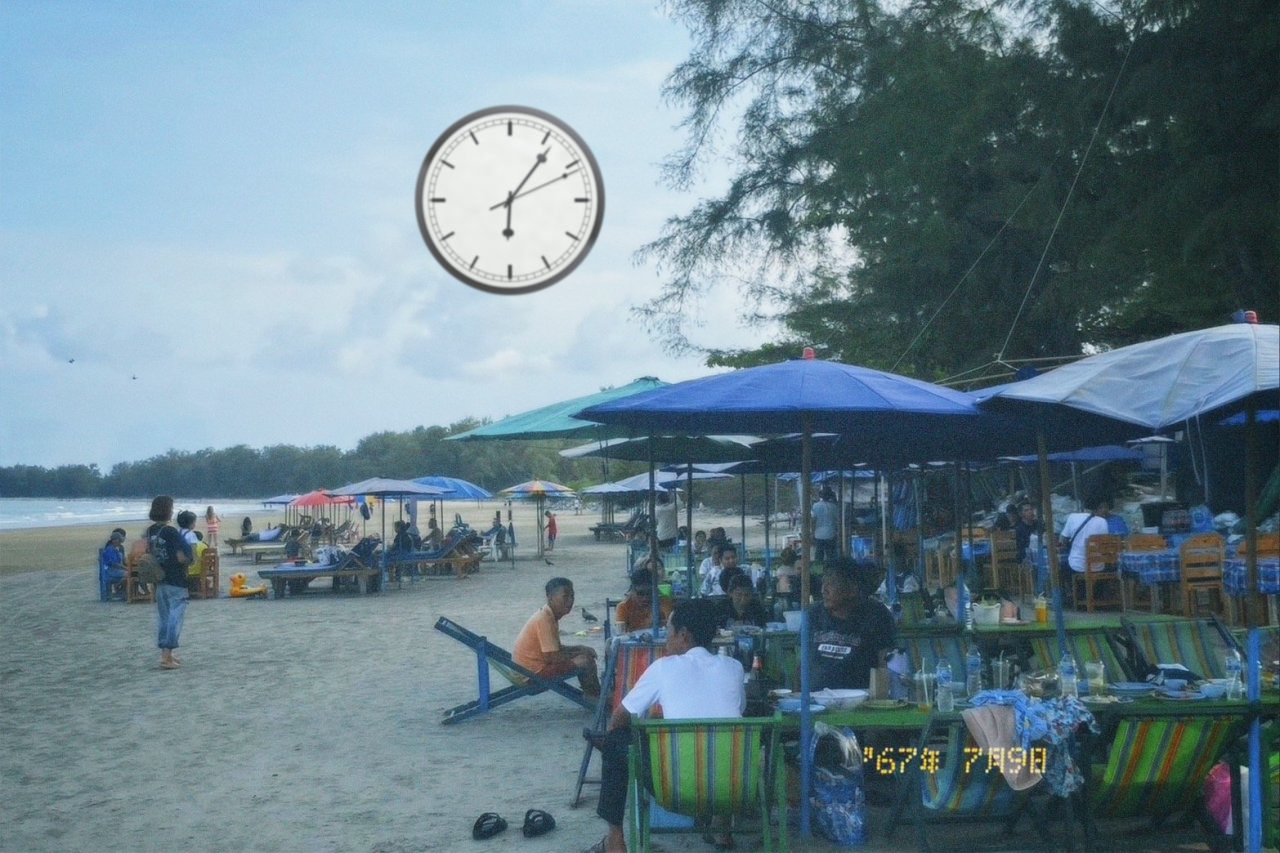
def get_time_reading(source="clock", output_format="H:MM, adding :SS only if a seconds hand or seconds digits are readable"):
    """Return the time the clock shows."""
6:06:11
